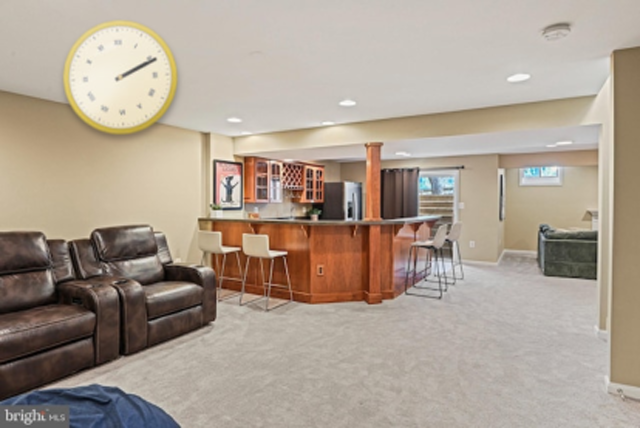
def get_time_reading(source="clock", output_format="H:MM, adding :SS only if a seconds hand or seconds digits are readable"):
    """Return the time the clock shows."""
2:11
